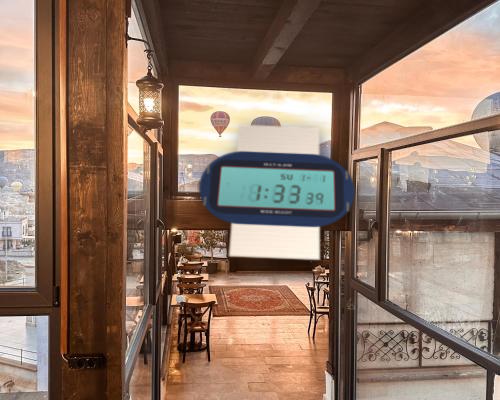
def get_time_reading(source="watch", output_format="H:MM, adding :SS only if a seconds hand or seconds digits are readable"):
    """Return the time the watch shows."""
1:33:39
